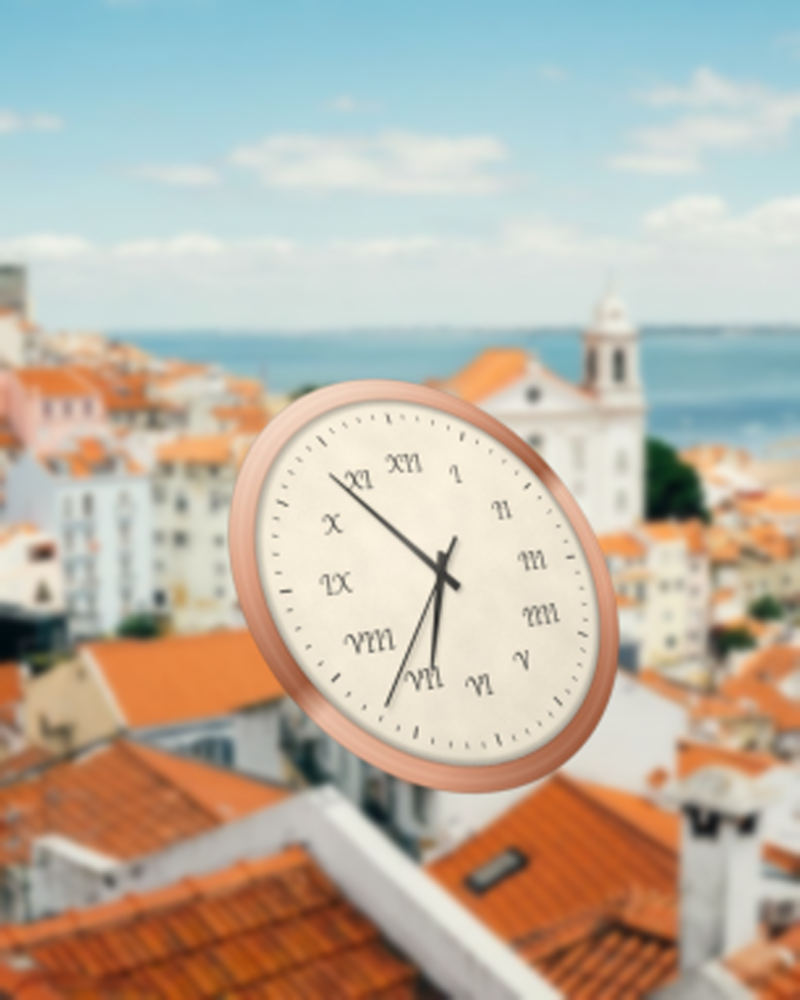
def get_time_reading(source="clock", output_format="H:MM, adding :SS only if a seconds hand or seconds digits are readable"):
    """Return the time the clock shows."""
6:53:37
